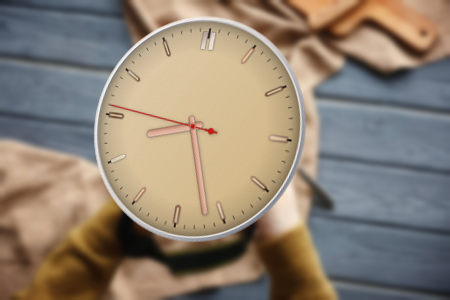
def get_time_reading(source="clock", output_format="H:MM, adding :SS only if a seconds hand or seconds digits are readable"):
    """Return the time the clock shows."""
8:26:46
